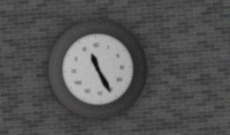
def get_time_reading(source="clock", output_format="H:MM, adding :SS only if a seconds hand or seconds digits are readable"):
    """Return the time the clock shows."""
11:26
